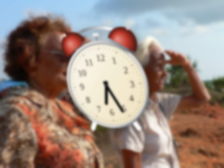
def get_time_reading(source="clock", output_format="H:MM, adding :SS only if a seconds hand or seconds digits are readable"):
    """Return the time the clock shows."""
6:26
